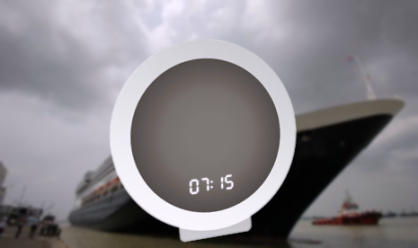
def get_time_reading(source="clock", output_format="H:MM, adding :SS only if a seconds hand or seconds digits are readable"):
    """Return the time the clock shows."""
7:15
